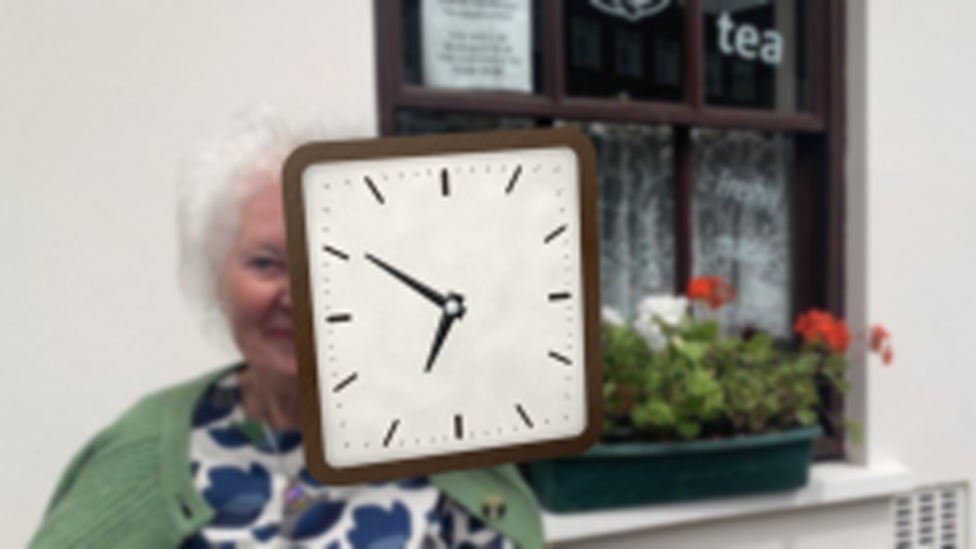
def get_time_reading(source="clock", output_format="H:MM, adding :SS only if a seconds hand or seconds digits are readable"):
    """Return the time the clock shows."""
6:51
